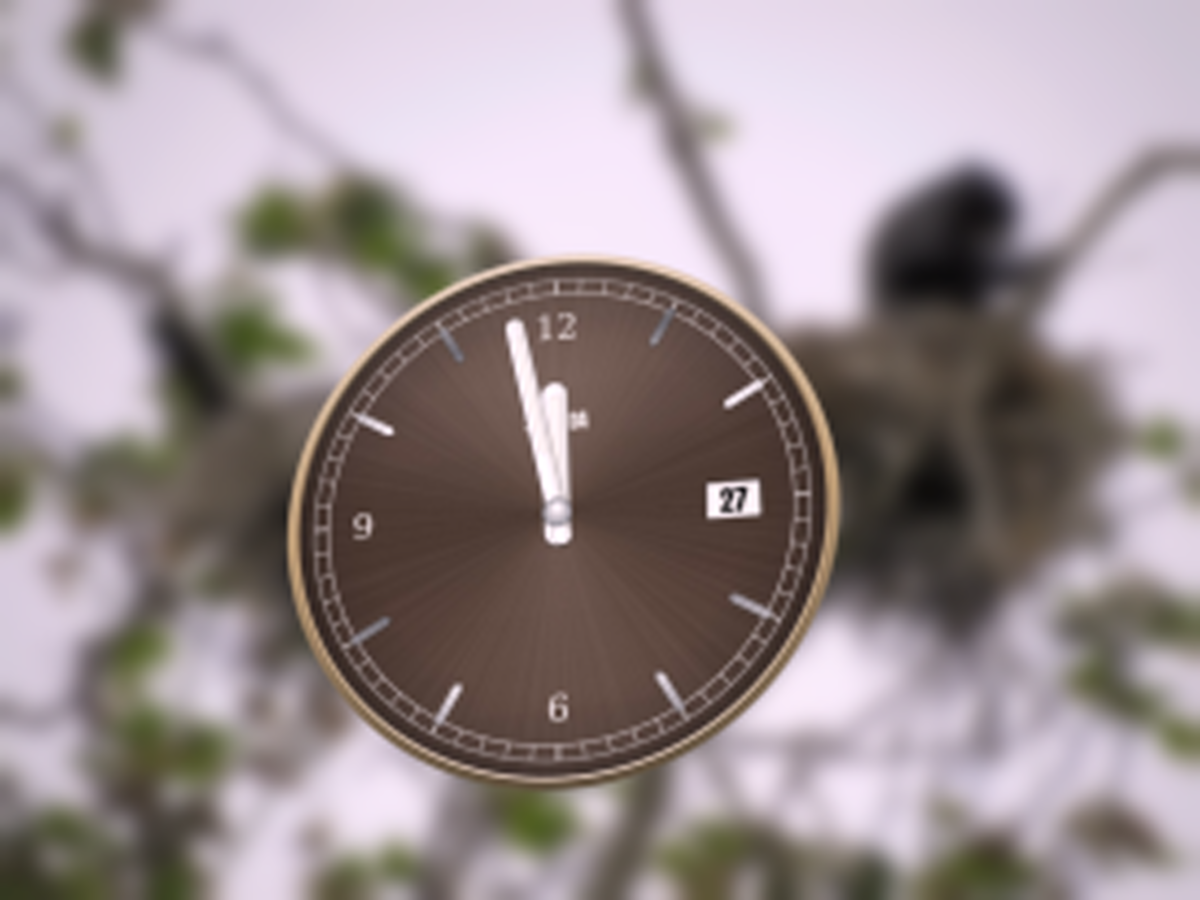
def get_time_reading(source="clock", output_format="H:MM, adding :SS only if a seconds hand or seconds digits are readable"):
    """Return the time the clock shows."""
11:58
